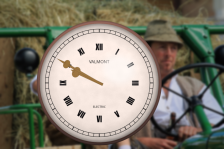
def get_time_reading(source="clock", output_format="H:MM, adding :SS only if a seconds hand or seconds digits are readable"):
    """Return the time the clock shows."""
9:50
